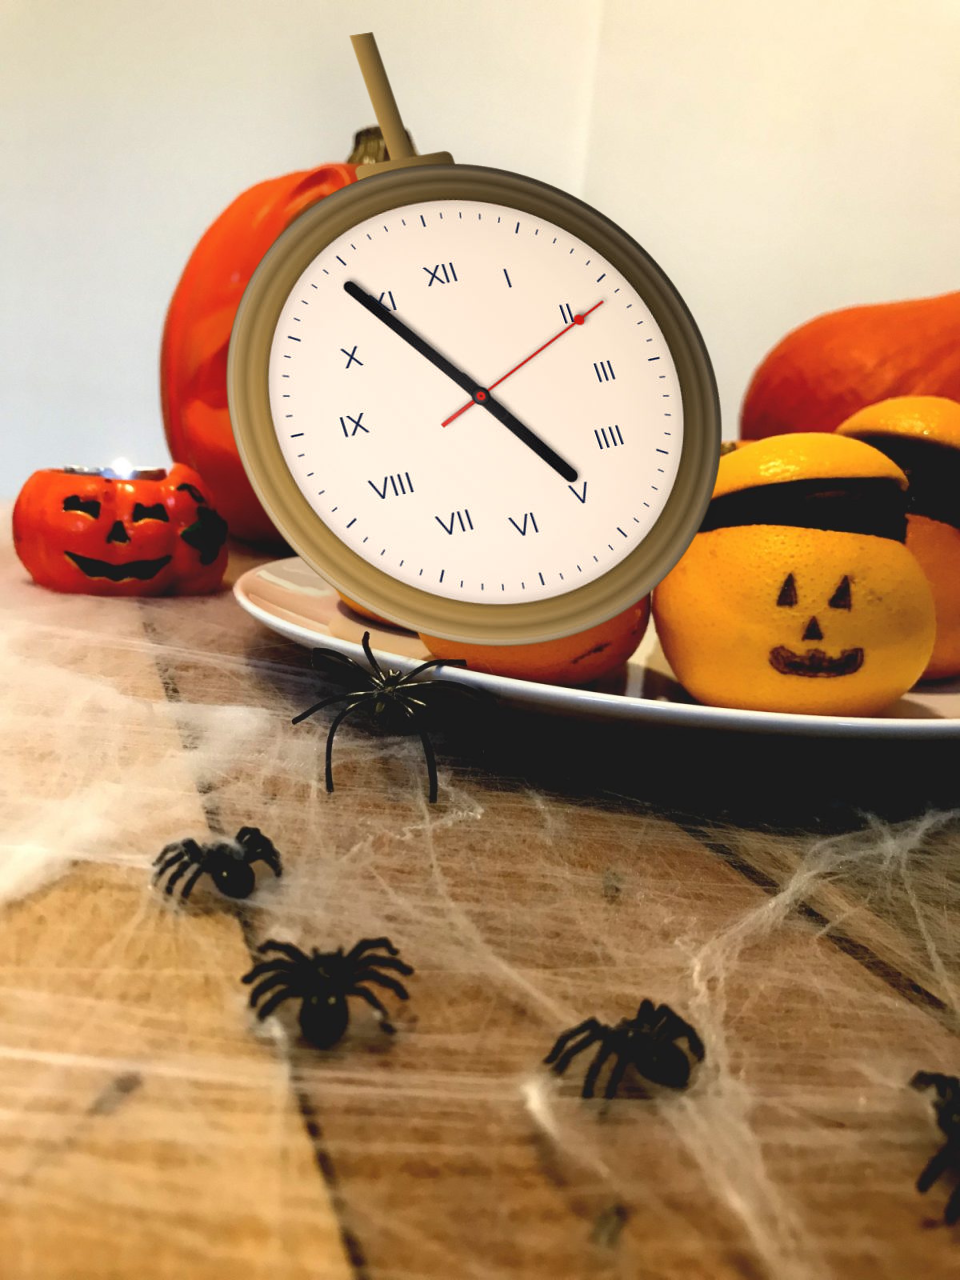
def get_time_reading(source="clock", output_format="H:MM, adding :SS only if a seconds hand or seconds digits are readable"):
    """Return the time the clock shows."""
4:54:11
